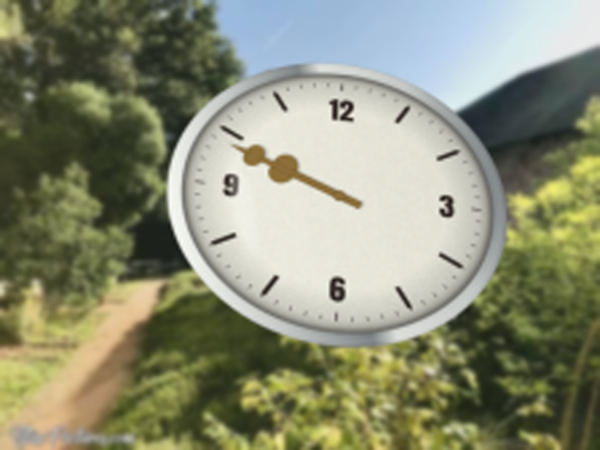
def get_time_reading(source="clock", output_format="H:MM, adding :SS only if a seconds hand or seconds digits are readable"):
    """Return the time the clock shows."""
9:49
